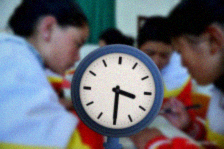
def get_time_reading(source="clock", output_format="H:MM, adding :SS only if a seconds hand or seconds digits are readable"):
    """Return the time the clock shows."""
3:30
